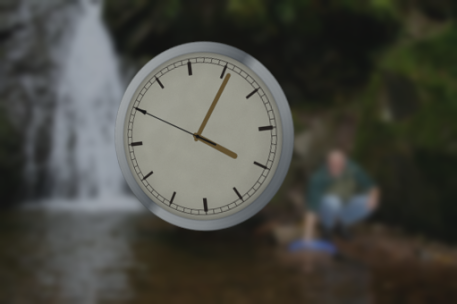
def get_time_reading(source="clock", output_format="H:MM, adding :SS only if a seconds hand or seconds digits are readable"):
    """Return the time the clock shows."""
4:05:50
